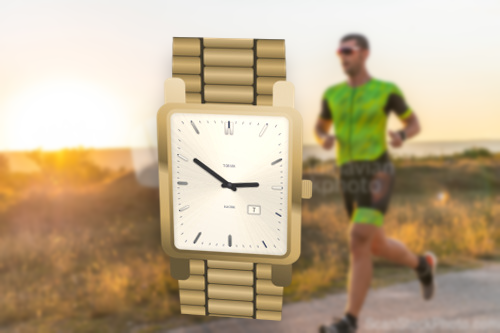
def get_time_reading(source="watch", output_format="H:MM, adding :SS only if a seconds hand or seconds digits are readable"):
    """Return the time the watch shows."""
2:51
